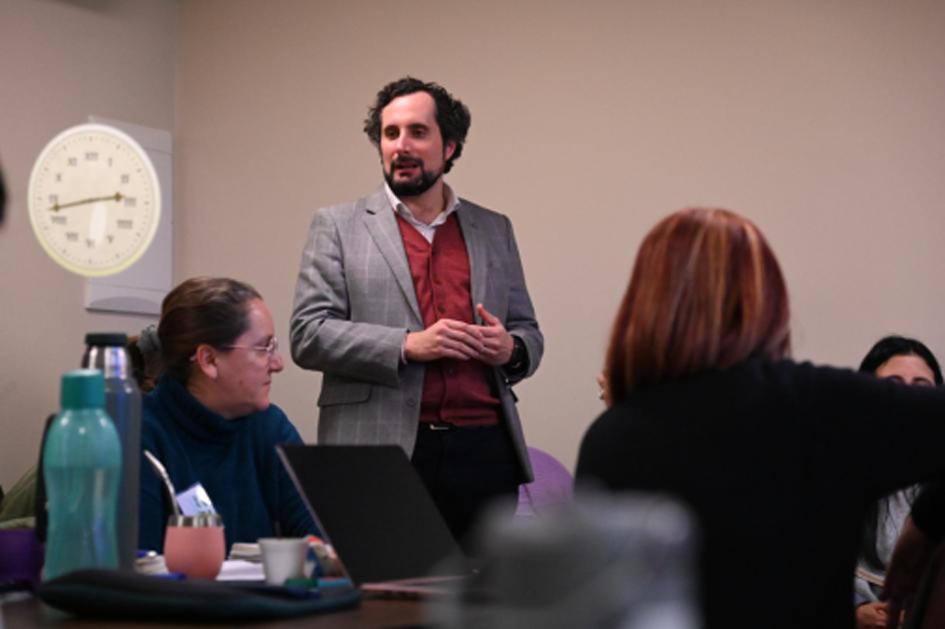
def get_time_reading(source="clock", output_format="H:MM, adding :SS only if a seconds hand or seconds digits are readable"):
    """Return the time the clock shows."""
2:43
